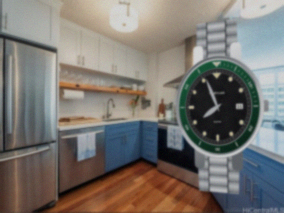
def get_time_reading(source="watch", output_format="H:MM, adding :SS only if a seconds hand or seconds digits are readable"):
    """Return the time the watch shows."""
7:56
